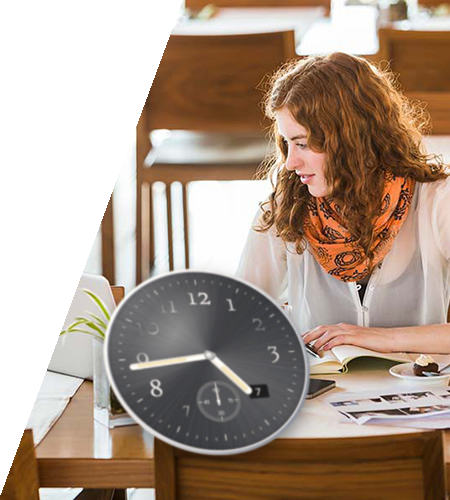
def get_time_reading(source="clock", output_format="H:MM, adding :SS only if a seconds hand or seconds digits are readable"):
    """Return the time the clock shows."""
4:44
